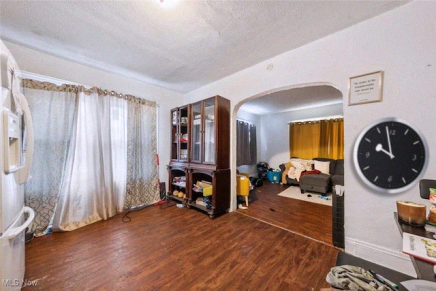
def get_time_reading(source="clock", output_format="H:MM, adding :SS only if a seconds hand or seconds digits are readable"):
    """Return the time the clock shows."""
9:58
